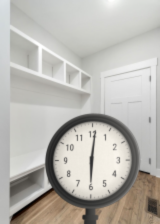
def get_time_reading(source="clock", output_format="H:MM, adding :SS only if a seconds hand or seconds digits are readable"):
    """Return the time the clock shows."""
6:01
